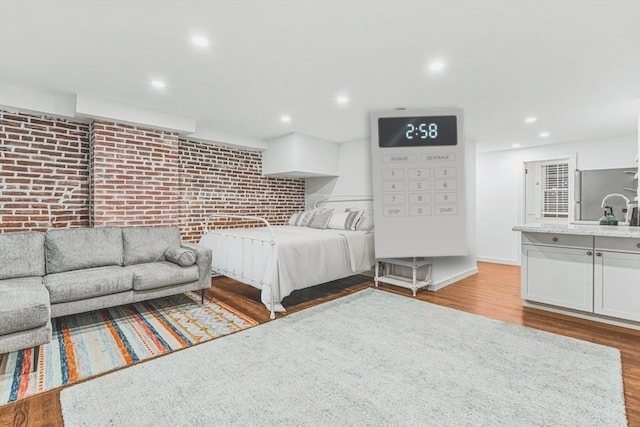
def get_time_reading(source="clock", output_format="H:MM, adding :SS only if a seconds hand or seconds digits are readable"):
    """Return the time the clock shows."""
2:58
